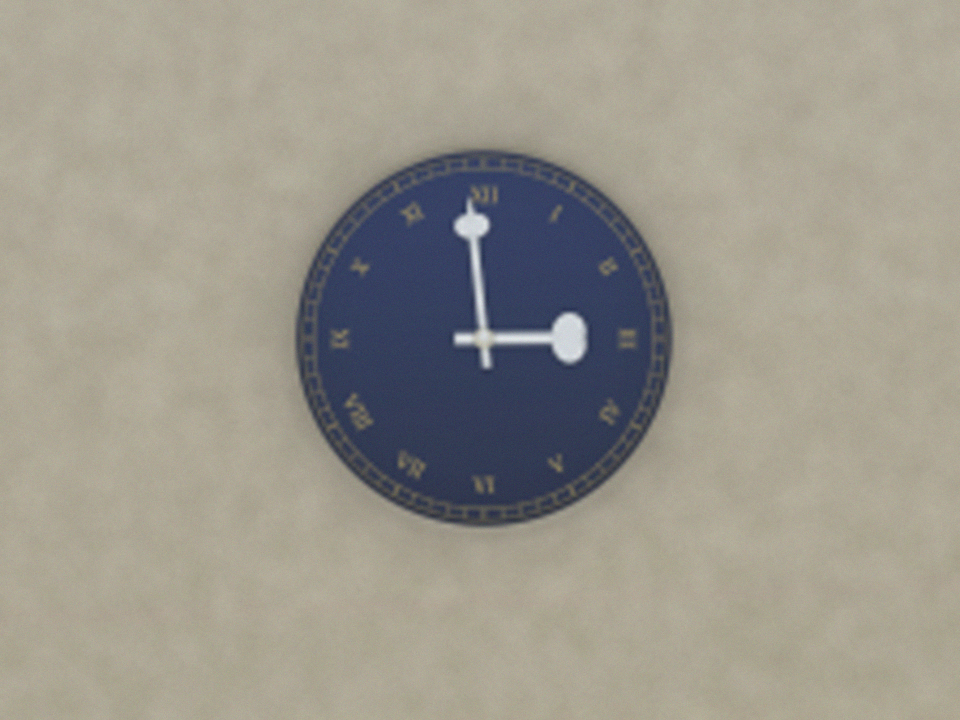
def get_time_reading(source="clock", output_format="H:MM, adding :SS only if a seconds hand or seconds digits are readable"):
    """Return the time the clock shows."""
2:59
